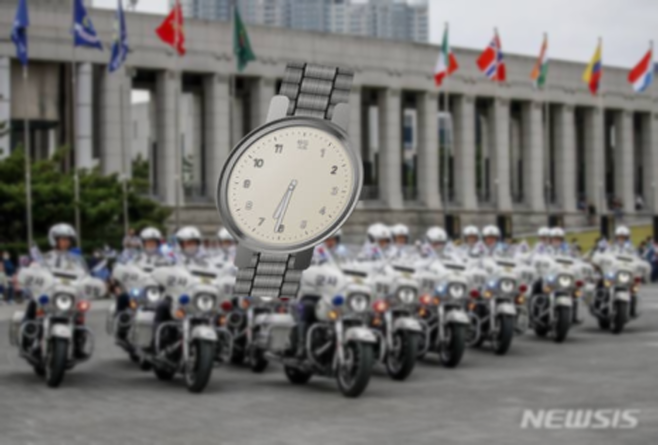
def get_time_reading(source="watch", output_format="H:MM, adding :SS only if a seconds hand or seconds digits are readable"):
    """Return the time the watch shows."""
6:31
